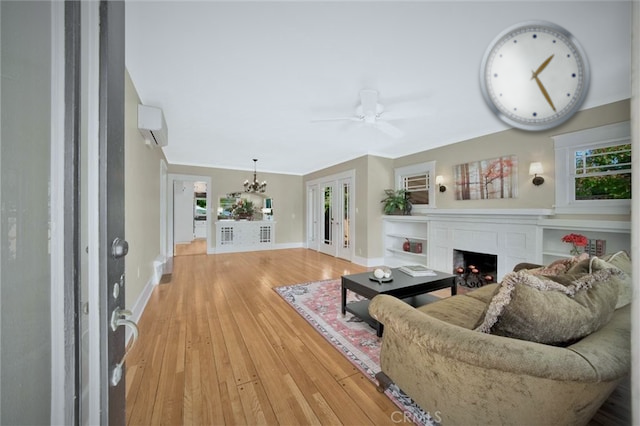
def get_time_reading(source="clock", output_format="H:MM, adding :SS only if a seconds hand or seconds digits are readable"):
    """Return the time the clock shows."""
1:25
